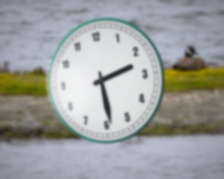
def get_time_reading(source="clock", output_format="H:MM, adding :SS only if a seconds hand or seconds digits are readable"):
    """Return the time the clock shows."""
2:29
